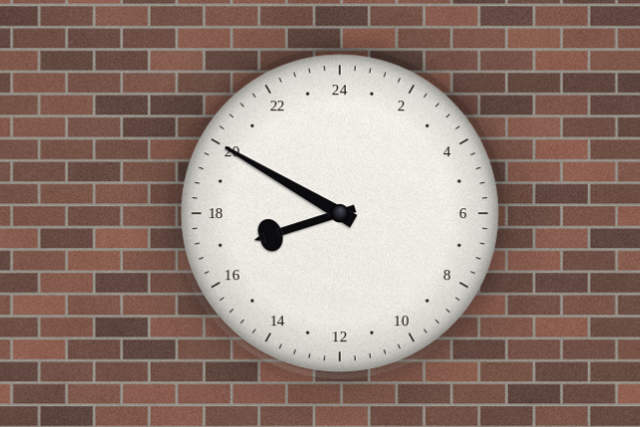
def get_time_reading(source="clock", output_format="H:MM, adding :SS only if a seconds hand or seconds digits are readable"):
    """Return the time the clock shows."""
16:50
